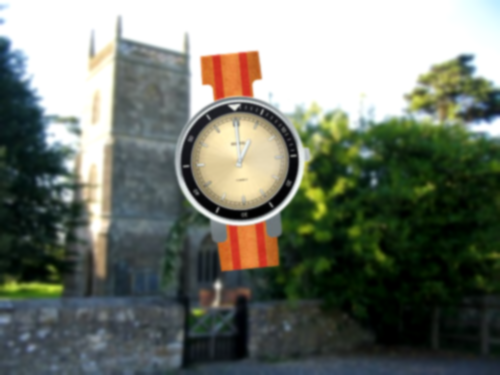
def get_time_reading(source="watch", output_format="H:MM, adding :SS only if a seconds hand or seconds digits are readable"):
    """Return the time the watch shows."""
1:00
